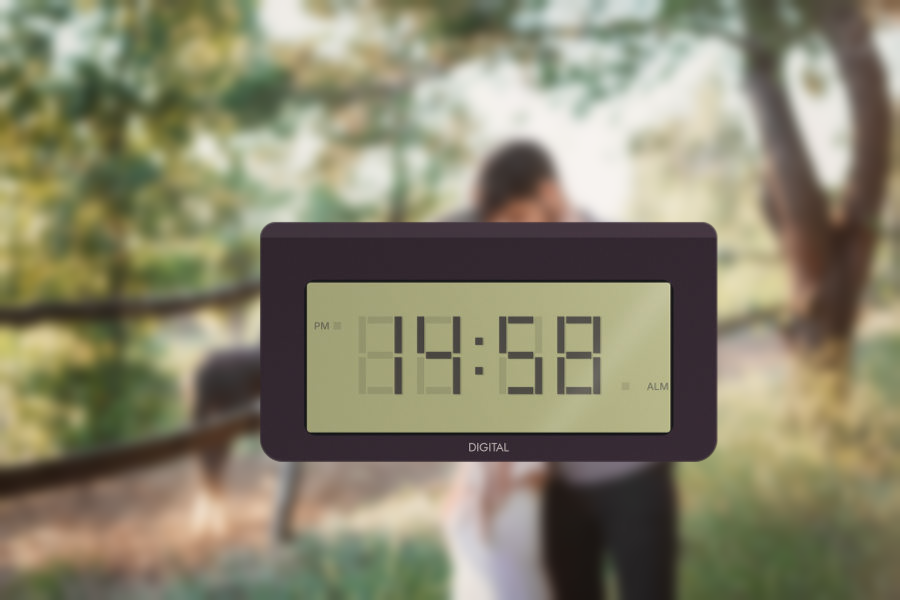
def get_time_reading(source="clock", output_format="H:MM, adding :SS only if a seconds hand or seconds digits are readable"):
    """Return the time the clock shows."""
14:58
